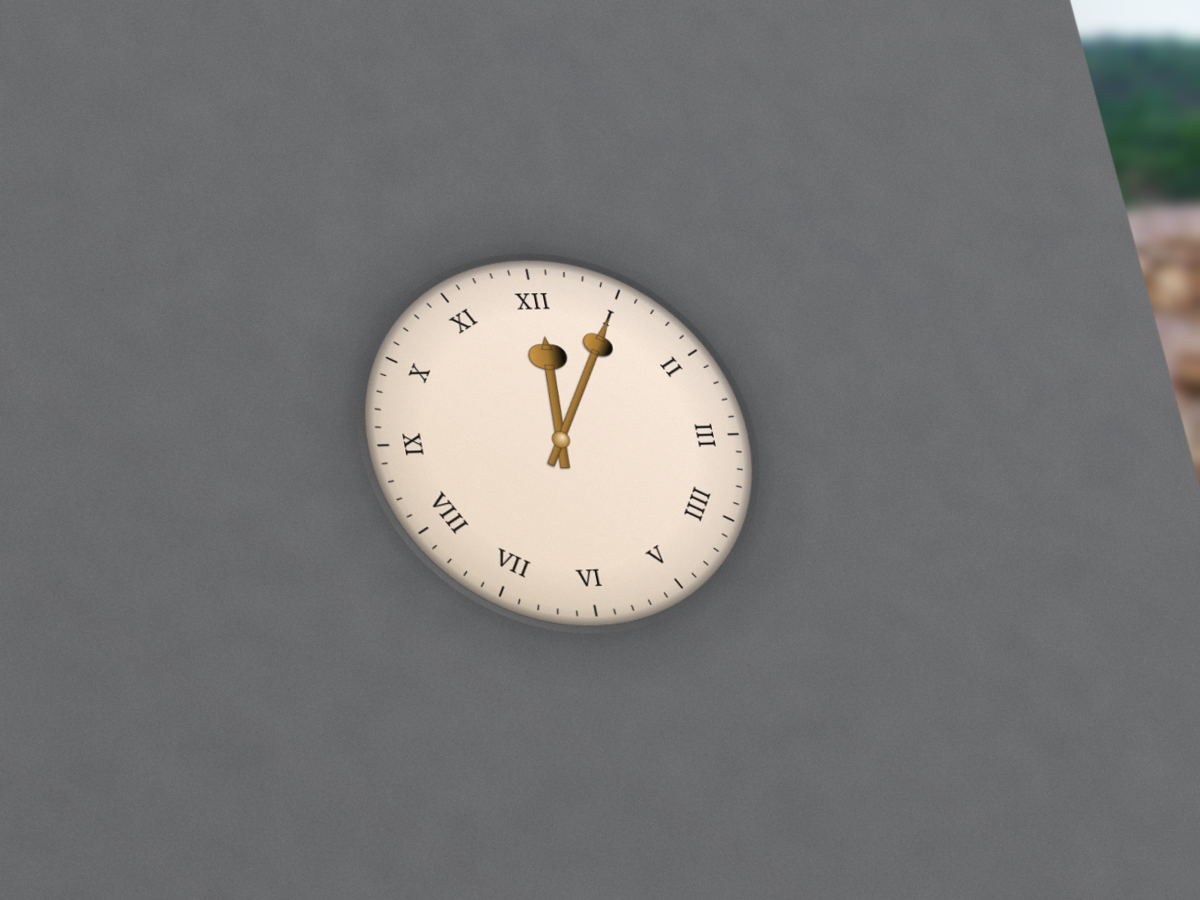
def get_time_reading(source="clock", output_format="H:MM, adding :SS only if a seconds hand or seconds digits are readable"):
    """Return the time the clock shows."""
12:05
